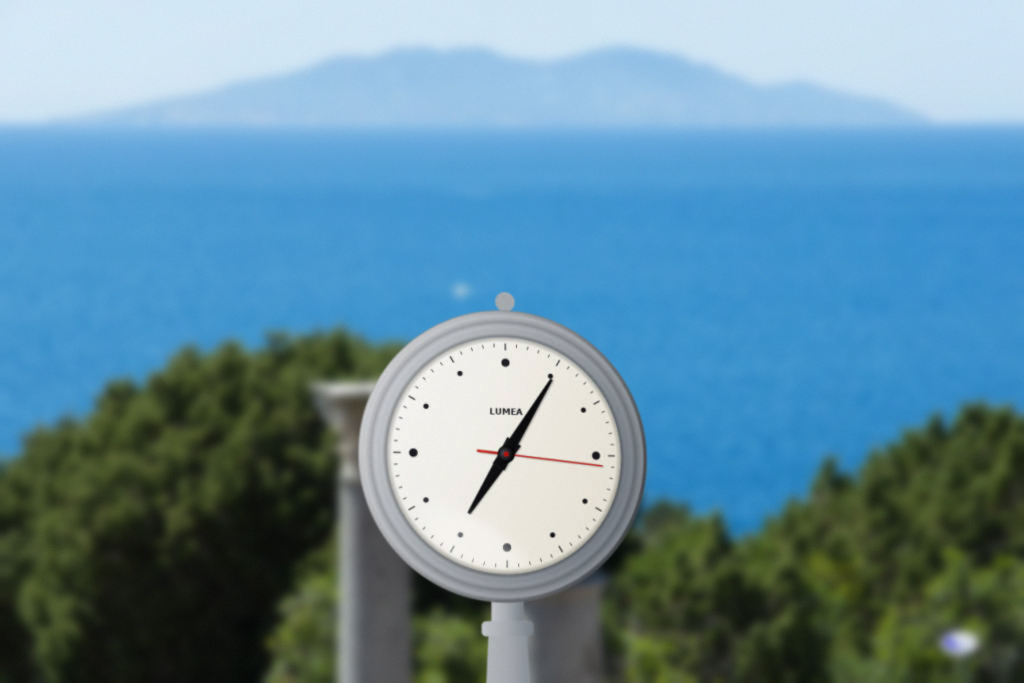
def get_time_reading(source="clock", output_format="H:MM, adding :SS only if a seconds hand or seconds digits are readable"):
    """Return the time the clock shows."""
7:05:16
